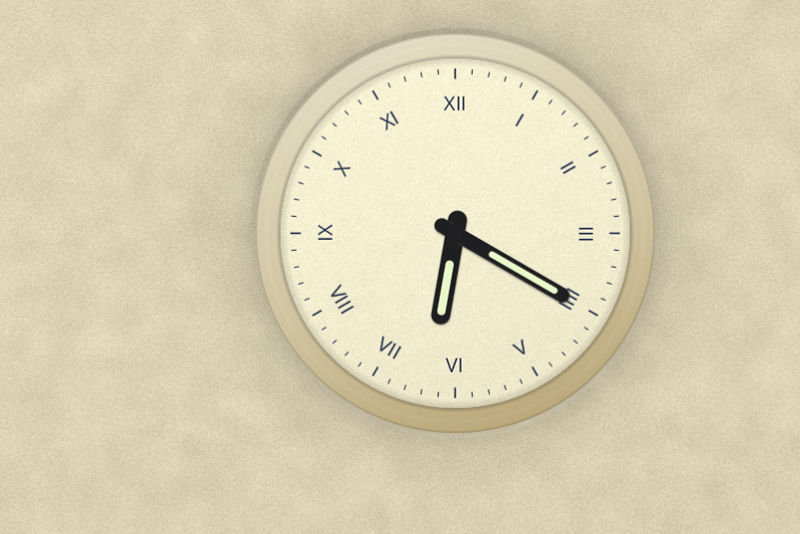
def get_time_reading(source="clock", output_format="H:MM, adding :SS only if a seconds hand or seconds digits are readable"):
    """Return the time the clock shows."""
6:20
